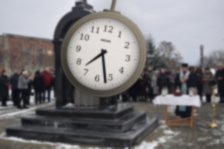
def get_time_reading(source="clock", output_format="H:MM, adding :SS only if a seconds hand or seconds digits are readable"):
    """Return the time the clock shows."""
7:27
